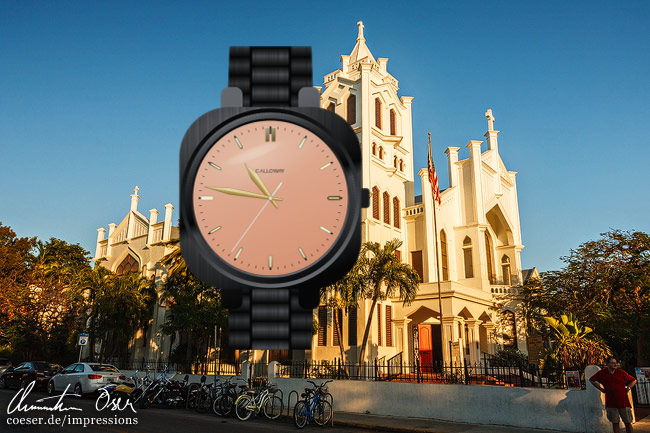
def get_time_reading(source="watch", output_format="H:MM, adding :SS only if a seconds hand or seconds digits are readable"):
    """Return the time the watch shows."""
10:46:36
